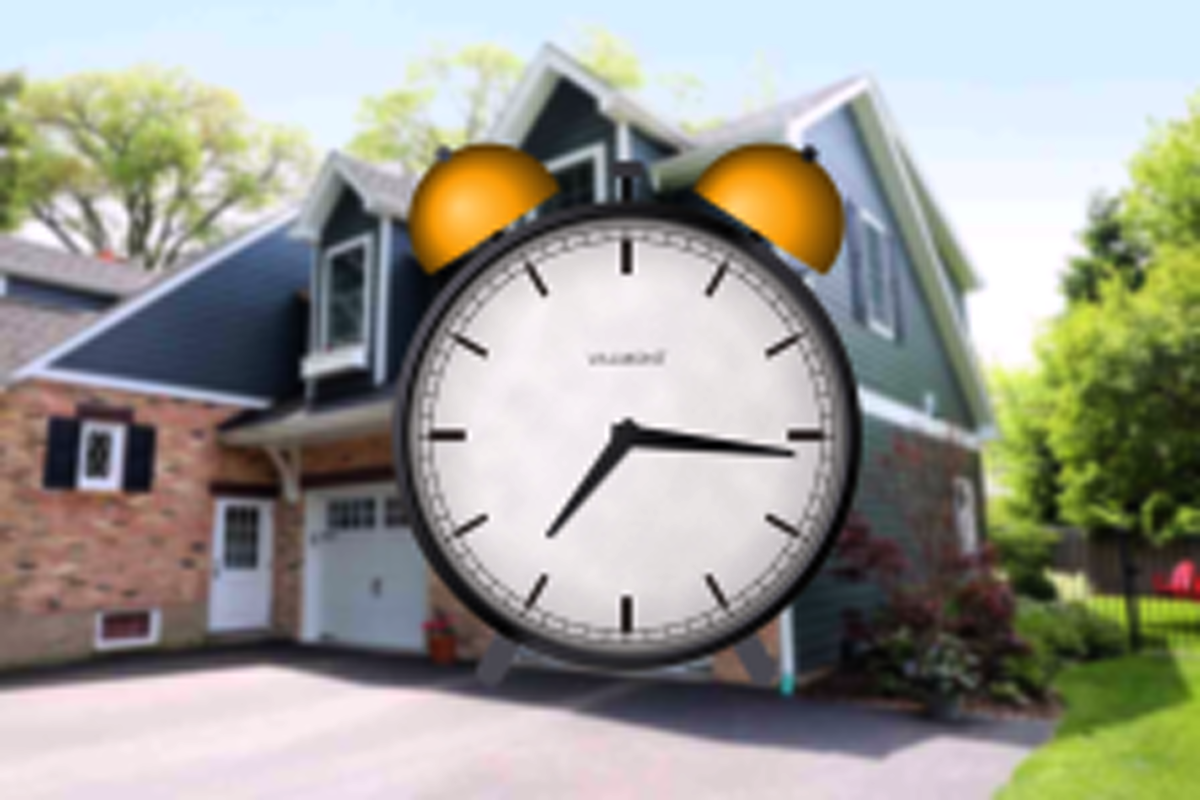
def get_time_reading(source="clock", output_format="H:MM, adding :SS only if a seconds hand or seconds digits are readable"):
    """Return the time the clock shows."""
7:16
